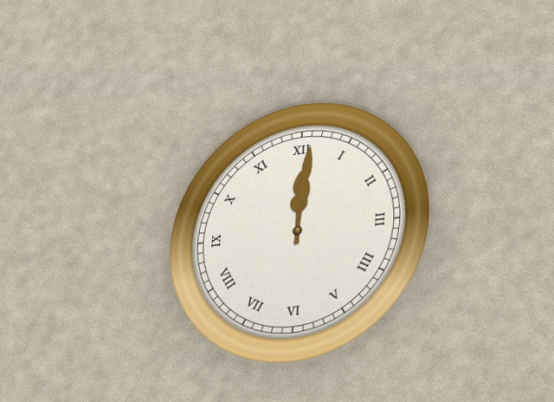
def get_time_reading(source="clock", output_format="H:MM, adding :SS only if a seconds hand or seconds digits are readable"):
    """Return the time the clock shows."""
12:01
